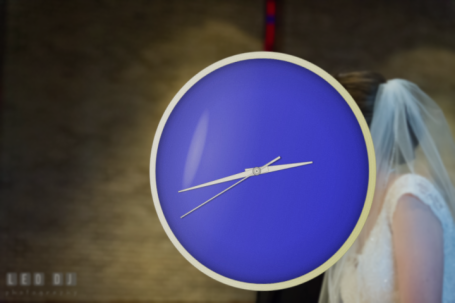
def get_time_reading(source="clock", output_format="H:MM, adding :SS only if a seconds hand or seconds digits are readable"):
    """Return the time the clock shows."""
2:42:40
